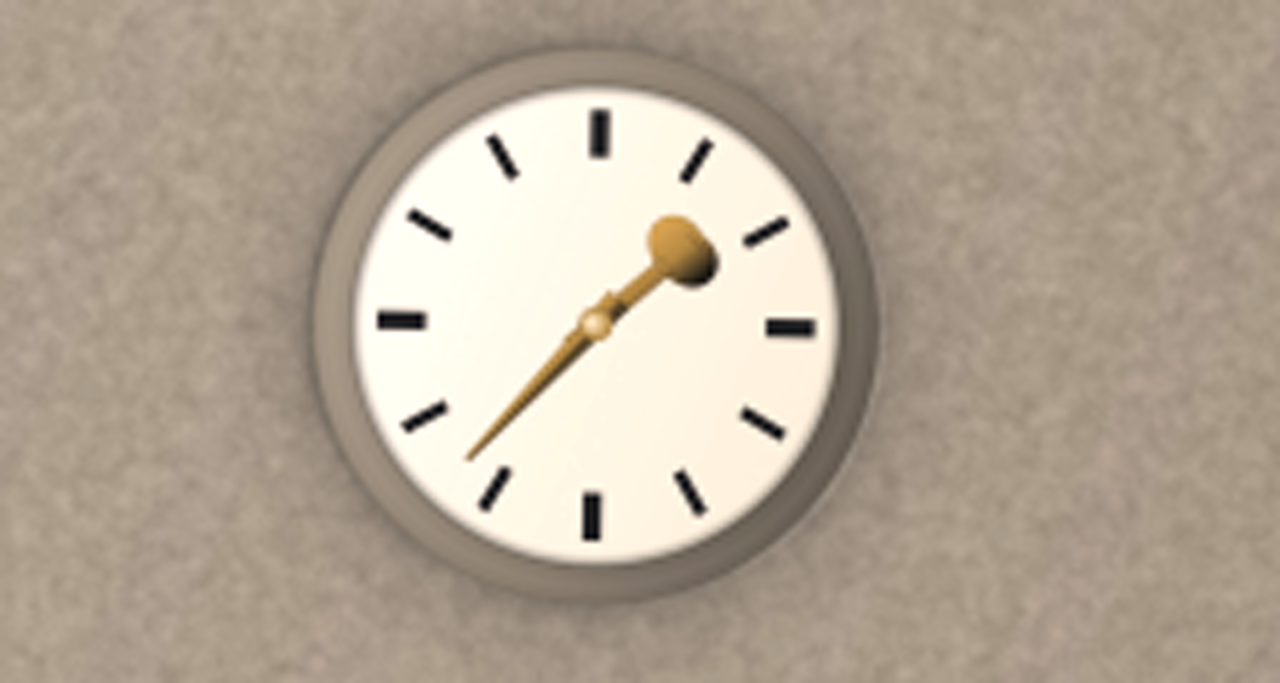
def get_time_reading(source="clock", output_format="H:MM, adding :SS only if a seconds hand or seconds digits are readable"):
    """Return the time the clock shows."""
1:37
